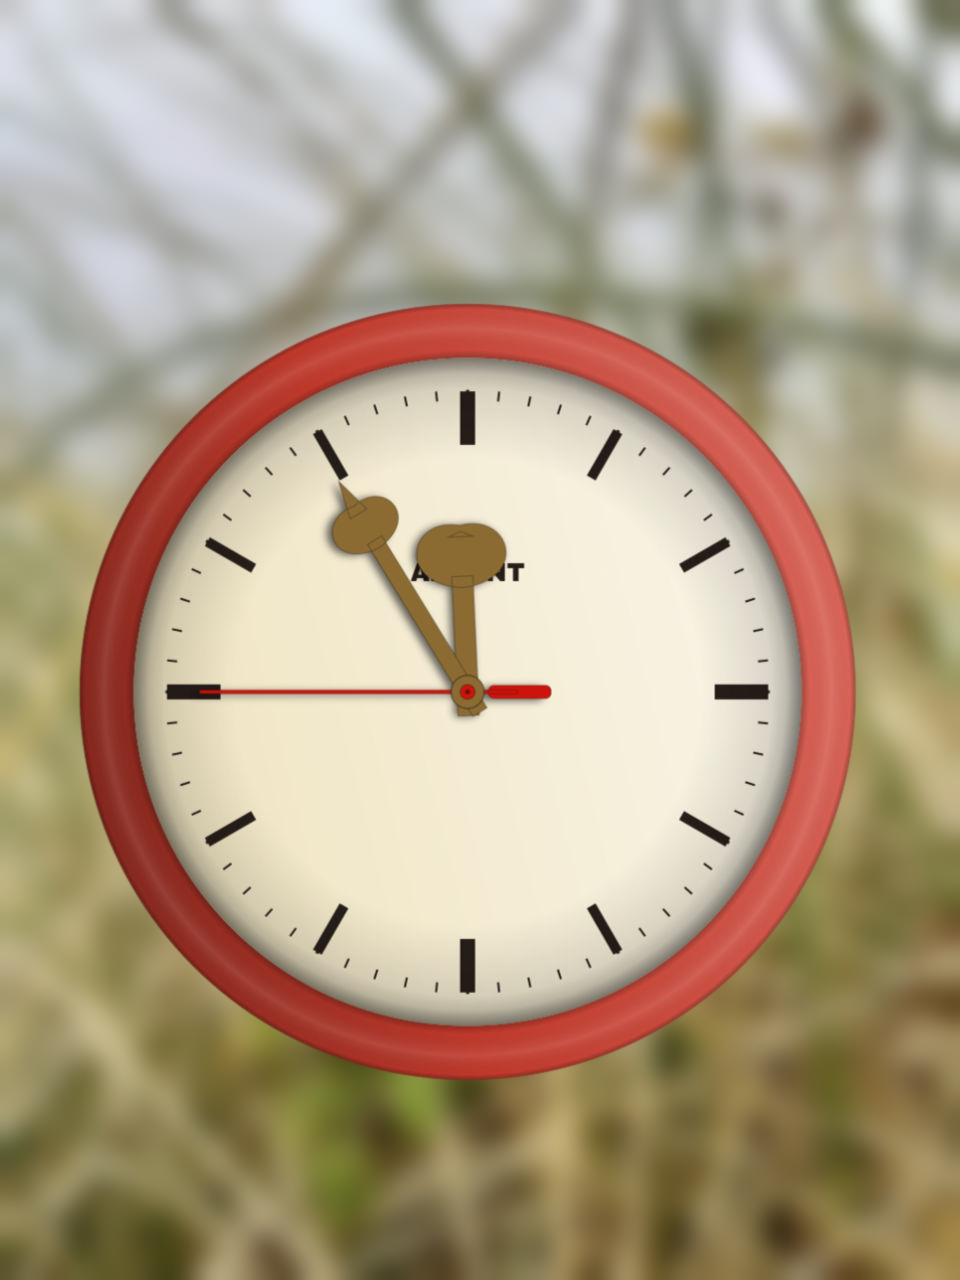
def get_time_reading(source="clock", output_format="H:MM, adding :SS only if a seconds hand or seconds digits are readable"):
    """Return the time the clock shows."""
11:54:45
